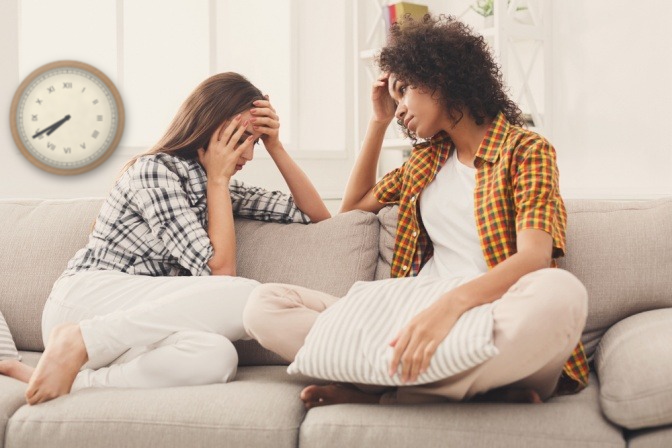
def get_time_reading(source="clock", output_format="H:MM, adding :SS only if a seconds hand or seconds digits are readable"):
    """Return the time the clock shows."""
7:40
